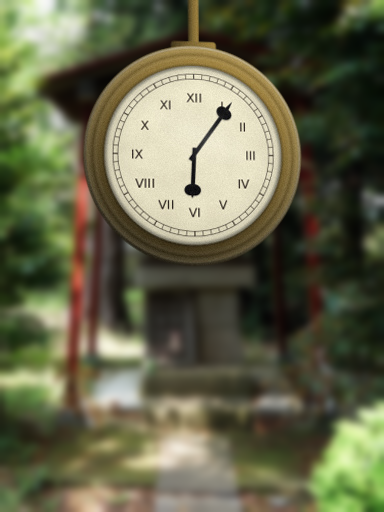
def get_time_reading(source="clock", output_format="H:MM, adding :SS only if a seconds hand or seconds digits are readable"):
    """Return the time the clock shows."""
6:06
